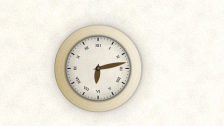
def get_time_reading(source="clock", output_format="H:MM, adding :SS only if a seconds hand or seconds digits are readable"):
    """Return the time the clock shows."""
6:13
